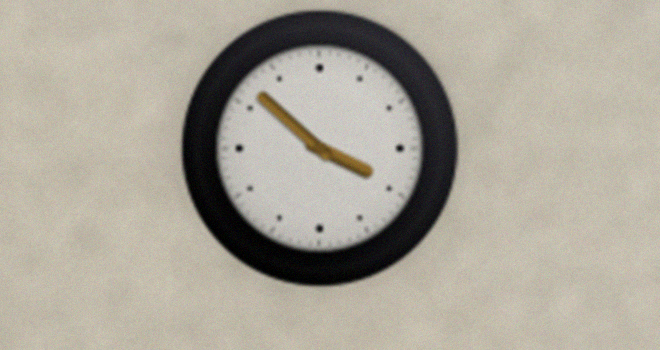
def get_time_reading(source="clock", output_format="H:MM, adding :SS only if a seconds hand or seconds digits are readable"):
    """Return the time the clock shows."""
3:52
